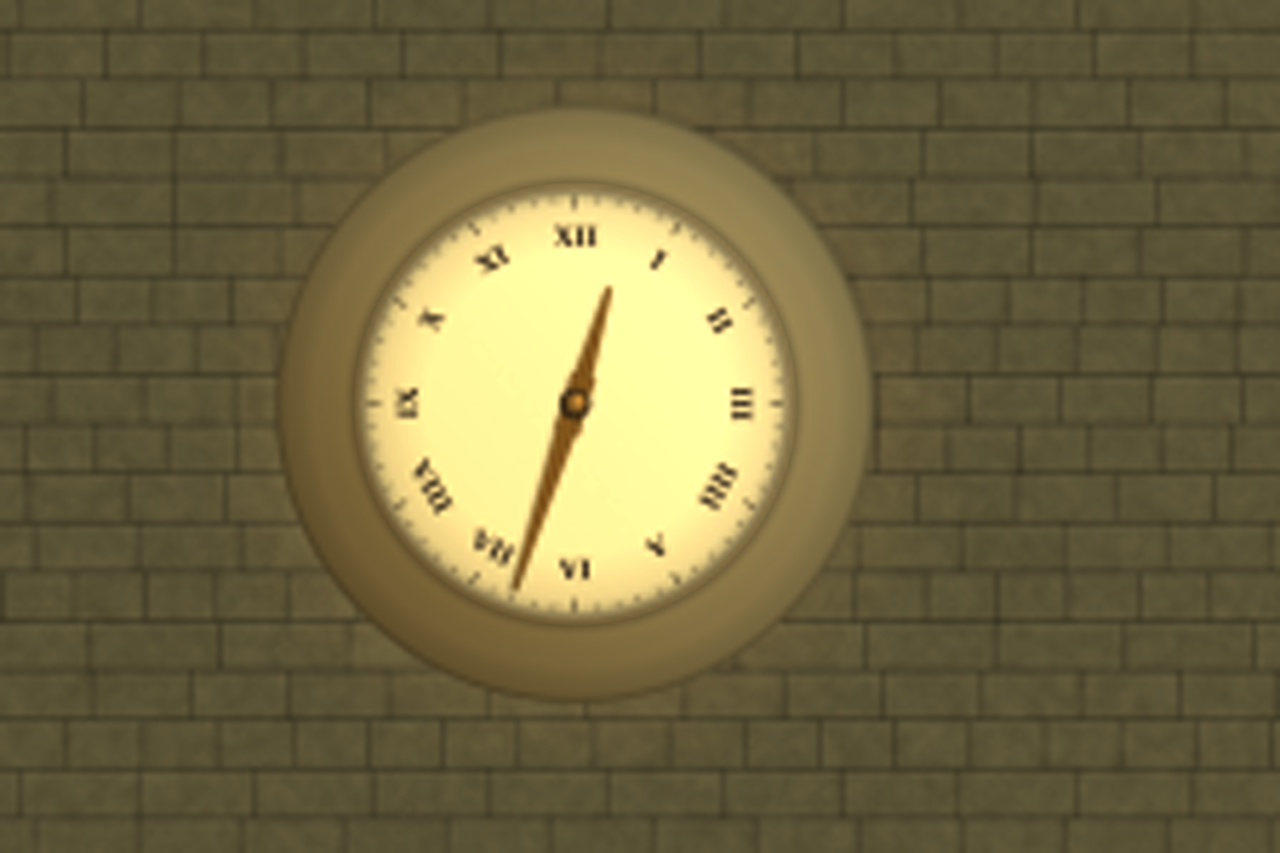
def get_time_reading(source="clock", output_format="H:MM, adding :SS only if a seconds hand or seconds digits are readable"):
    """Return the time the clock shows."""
12:33
